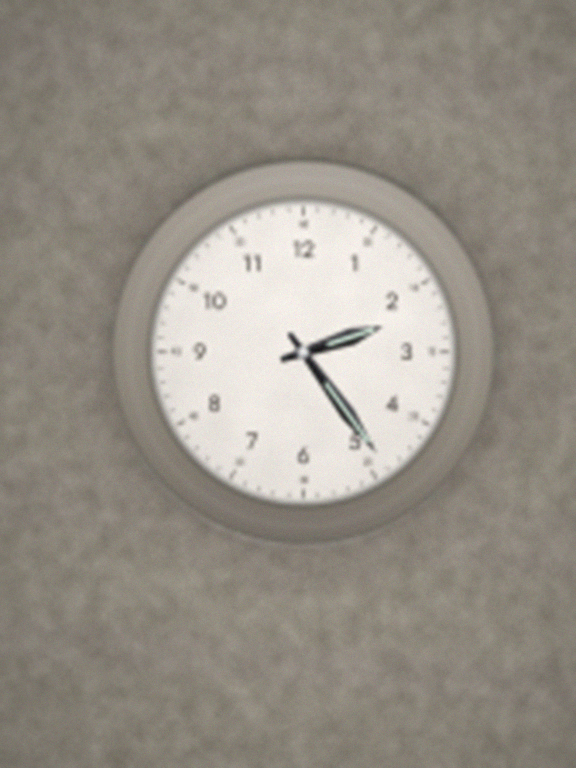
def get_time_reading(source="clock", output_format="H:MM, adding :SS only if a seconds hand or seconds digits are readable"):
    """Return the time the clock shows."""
2:24
